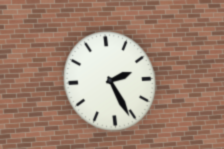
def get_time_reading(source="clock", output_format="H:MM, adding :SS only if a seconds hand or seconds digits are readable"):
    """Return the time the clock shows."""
2:26
